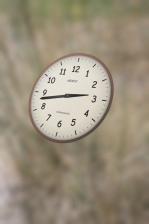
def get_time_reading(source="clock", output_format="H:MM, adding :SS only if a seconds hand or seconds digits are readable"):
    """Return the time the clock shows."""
2:43
